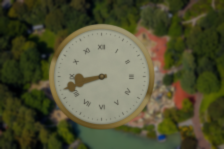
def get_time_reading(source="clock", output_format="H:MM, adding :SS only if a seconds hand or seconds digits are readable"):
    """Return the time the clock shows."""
8:42
